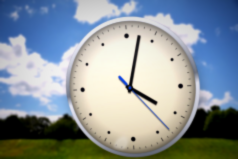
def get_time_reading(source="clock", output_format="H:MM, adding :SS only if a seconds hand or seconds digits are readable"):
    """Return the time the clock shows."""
4:02:23
